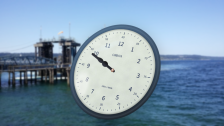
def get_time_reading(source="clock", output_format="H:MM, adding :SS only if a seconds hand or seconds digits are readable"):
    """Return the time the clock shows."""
9:49
